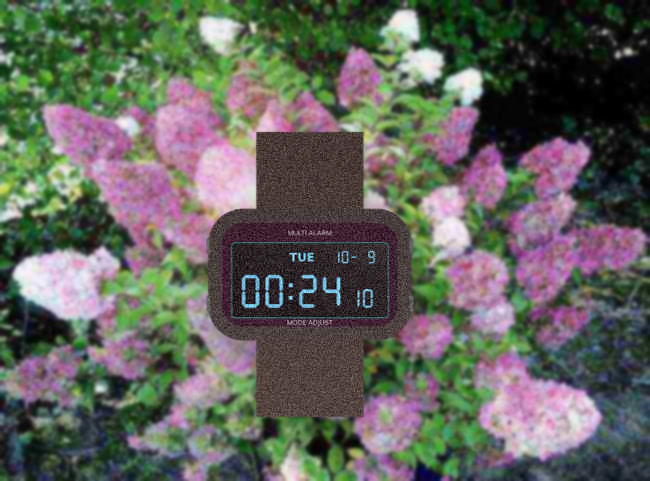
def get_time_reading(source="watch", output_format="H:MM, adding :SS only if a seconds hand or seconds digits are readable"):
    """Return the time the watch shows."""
0:24:10
